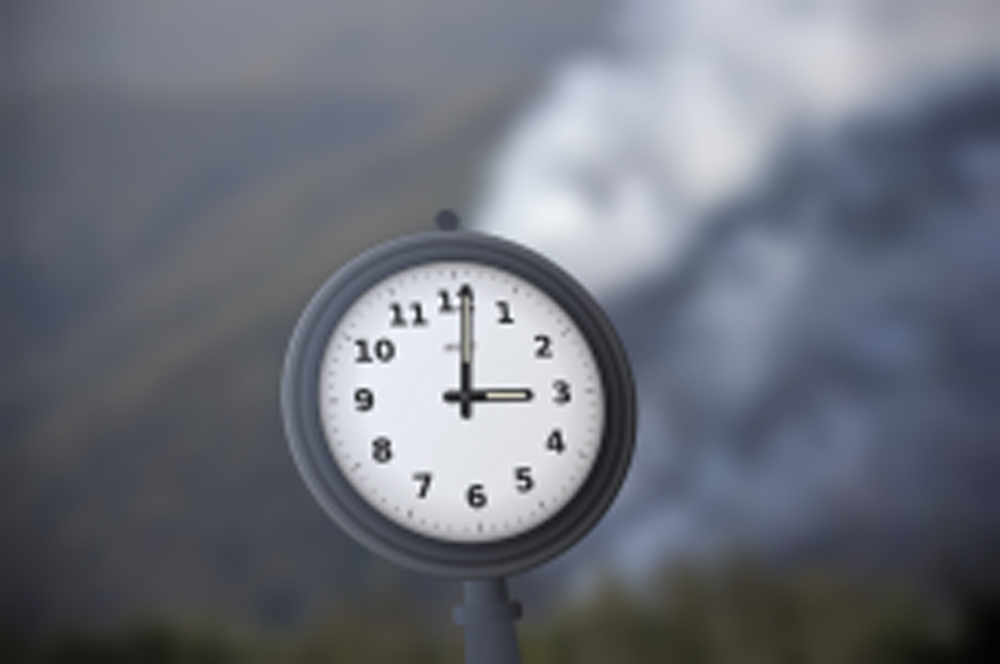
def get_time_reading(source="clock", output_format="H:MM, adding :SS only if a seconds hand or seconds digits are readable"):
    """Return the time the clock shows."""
3:01
